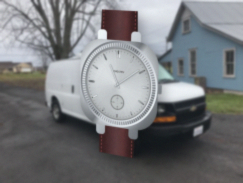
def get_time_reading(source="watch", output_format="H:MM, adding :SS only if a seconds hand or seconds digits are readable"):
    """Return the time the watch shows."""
11:09
